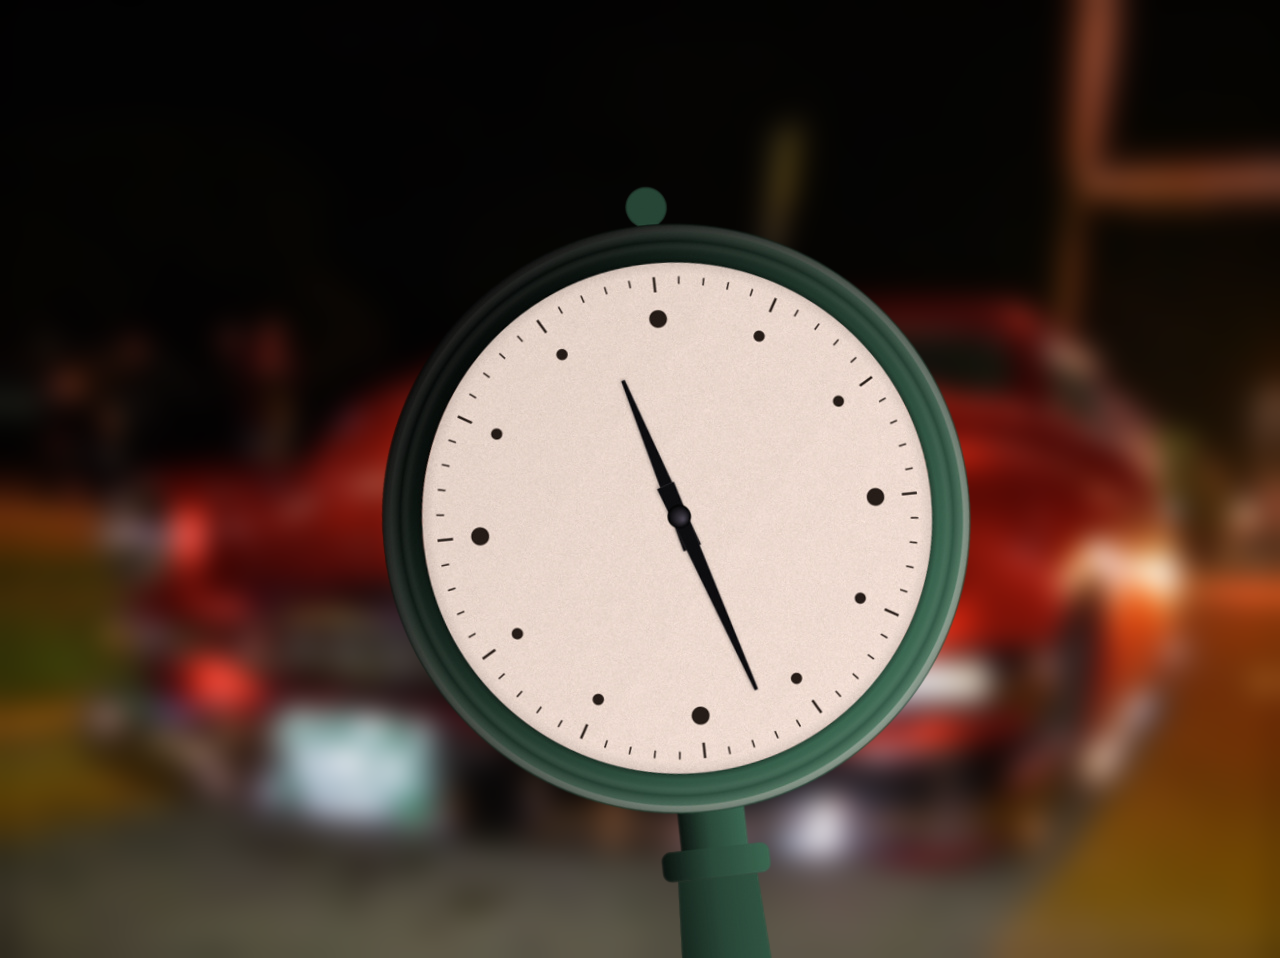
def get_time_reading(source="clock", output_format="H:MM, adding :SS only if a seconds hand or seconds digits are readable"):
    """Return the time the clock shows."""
11:27
